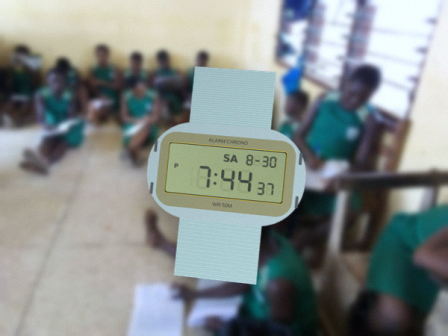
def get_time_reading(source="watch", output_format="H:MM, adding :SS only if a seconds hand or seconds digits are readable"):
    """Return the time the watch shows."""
7:44:37
